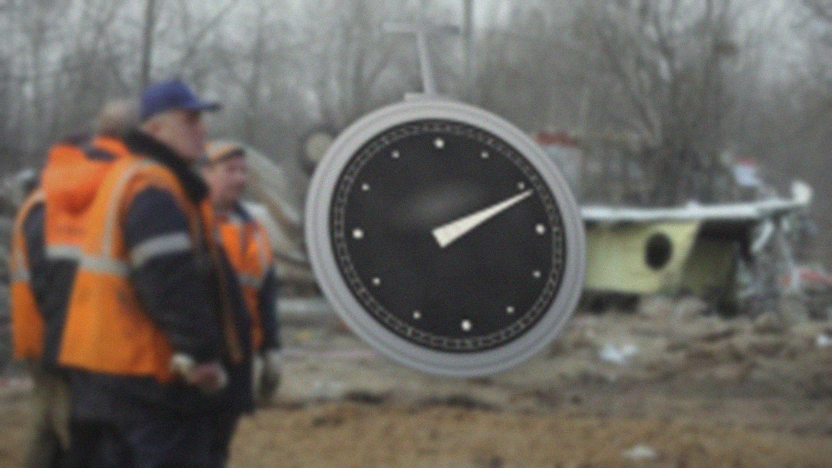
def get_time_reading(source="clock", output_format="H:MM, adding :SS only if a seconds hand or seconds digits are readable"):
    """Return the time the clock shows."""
2:11
